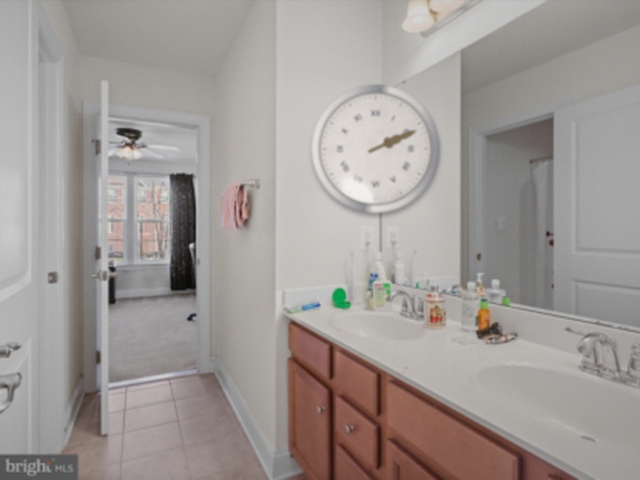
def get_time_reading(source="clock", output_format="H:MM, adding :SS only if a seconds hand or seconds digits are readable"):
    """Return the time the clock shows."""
2:11
